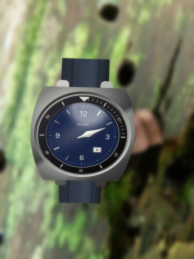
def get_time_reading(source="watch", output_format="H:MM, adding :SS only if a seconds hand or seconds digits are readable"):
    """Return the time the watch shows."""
2:11
